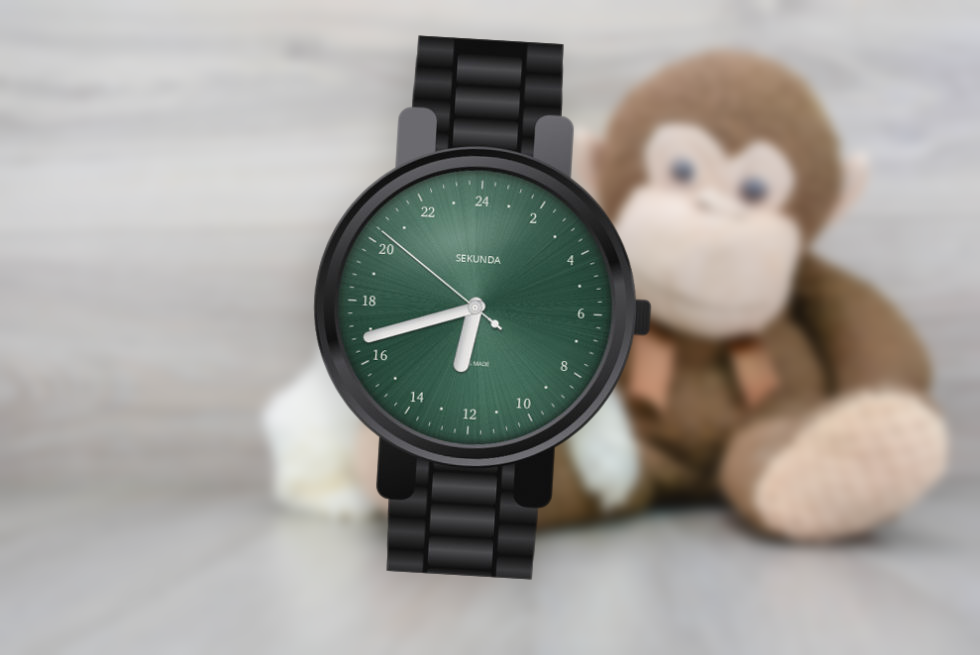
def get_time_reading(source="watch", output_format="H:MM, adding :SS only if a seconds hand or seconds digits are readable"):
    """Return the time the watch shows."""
12:41:51
